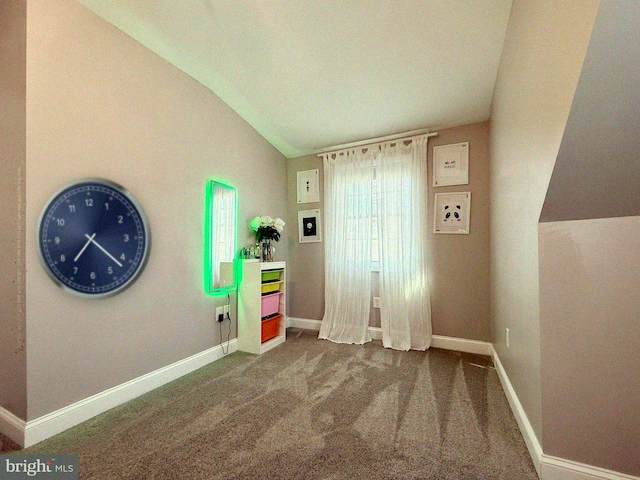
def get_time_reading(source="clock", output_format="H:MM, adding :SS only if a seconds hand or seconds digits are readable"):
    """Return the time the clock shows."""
7:22
